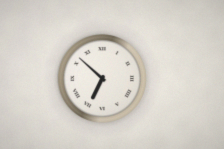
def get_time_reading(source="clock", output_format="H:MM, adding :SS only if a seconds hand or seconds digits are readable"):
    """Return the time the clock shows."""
6:52
